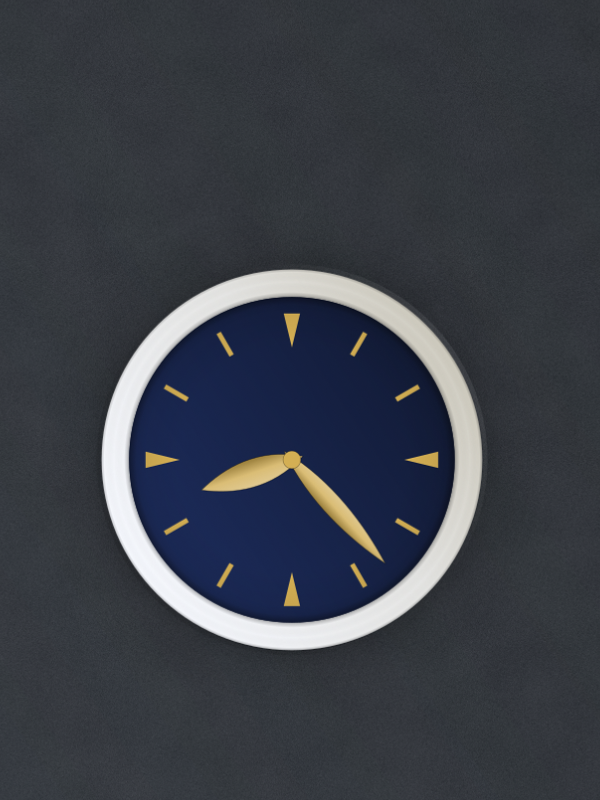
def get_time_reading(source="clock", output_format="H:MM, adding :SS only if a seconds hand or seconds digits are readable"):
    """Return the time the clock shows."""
8:23
